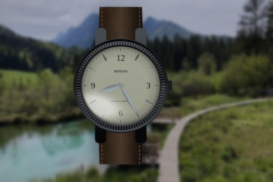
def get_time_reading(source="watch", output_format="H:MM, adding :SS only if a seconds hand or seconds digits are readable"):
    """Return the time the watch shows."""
8:25
